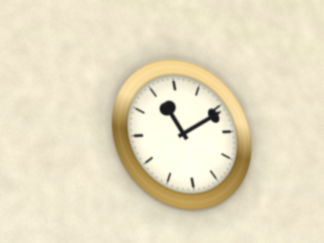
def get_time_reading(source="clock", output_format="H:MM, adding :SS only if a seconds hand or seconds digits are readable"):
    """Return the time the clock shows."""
11:11
